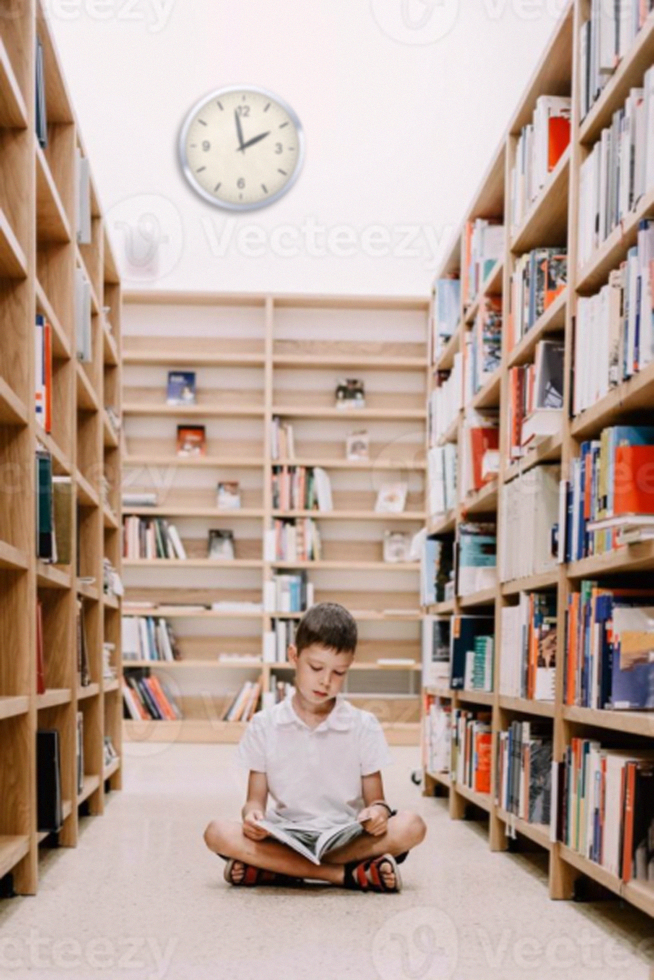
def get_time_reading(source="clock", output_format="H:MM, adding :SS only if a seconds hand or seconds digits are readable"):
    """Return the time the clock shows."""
1:58
